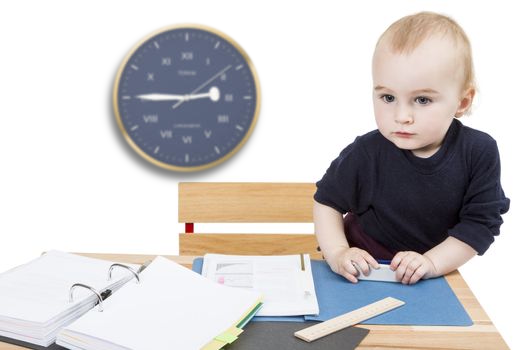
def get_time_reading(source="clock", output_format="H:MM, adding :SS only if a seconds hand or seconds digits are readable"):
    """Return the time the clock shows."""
2:45:09
